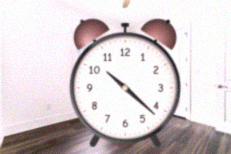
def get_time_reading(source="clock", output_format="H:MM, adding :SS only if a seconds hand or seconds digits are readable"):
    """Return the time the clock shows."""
10:22
